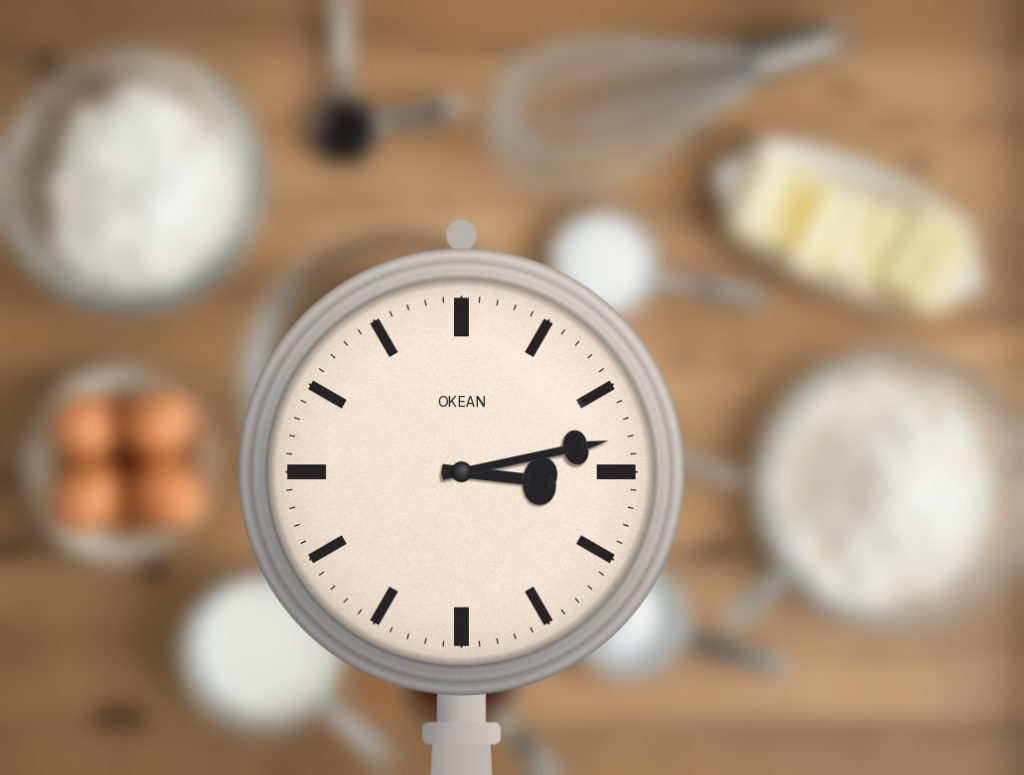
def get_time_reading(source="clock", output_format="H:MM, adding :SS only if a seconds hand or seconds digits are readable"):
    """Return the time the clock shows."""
3:13
